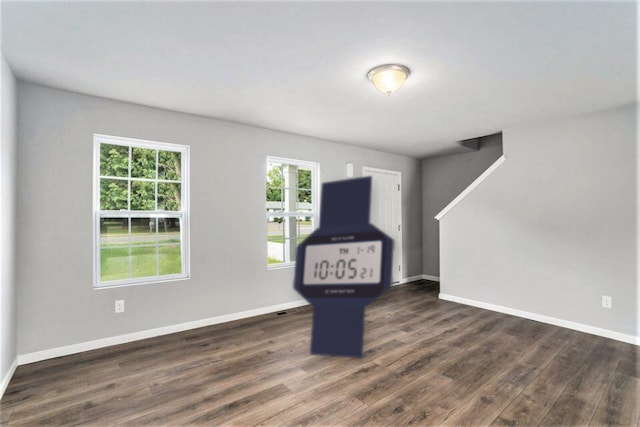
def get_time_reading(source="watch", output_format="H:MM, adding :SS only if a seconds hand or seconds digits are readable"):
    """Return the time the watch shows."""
10:05
